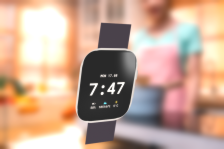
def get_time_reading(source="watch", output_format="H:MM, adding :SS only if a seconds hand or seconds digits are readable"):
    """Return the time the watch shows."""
7:47
